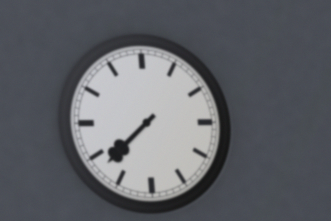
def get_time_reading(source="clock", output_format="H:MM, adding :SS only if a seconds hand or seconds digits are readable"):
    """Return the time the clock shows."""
7:38
